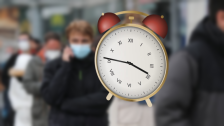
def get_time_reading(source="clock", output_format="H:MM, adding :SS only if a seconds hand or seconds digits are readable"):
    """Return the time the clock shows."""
3:46
